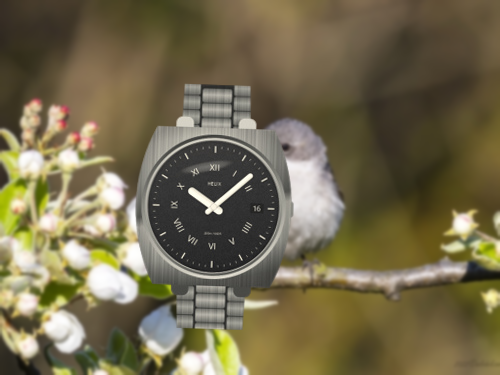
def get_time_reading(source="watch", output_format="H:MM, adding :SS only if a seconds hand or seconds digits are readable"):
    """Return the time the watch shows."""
10:08
